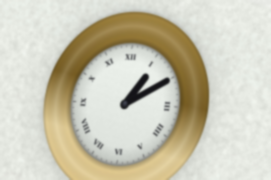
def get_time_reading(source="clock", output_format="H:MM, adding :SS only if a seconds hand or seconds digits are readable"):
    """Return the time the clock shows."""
1:10
